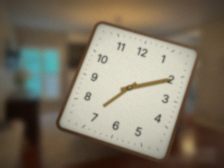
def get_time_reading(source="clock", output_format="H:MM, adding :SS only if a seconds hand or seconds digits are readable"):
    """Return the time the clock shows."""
7:10
